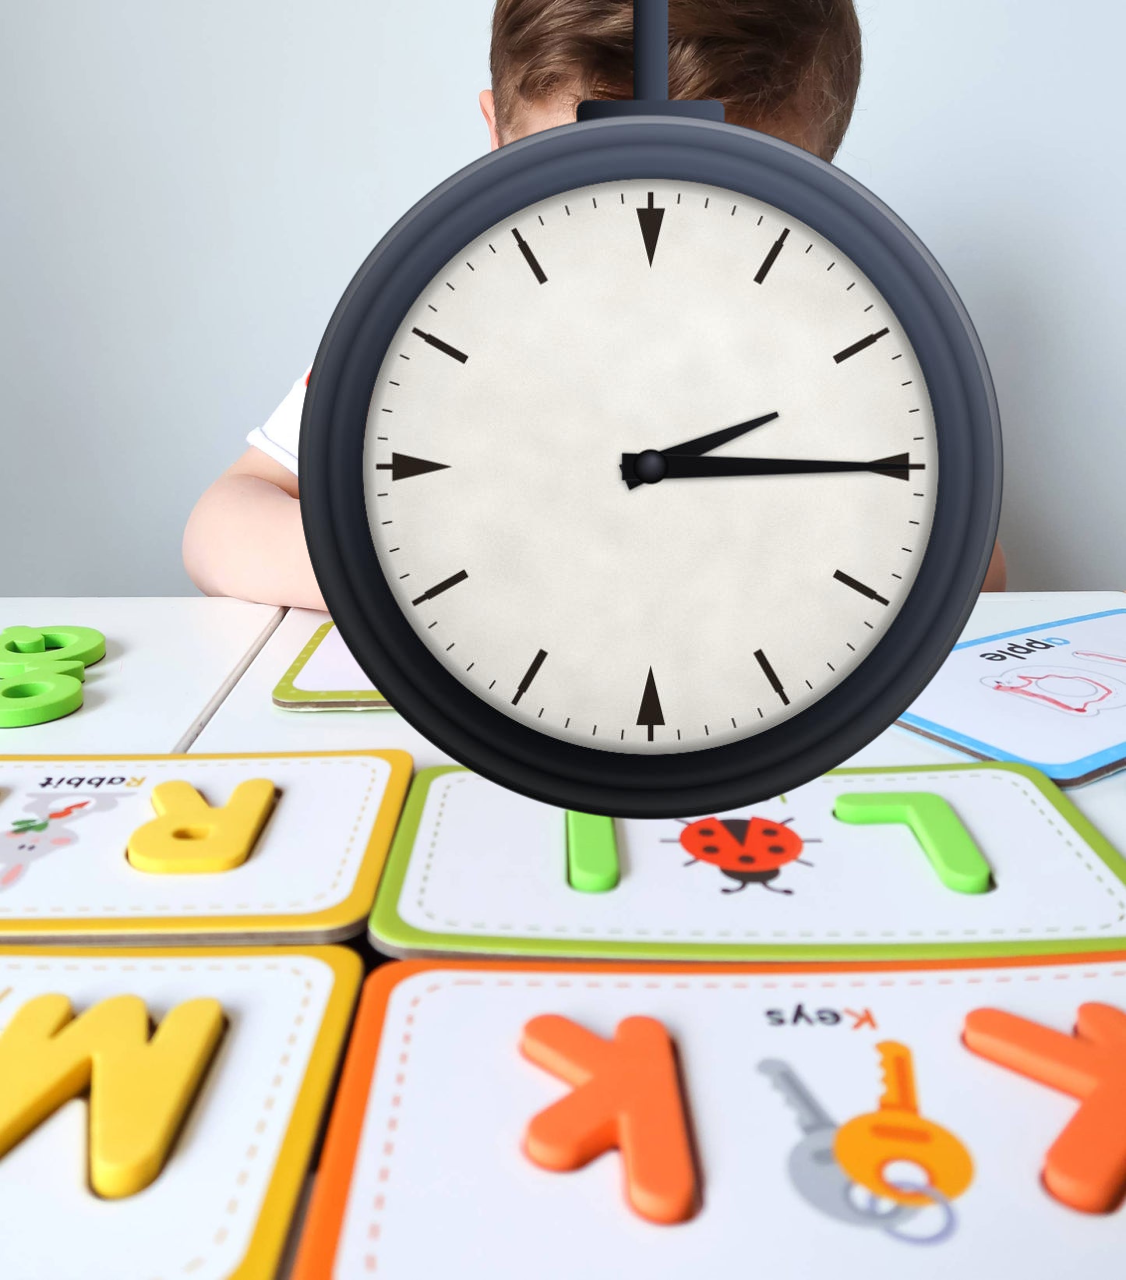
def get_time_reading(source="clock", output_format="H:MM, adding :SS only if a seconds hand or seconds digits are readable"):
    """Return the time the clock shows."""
2:15
